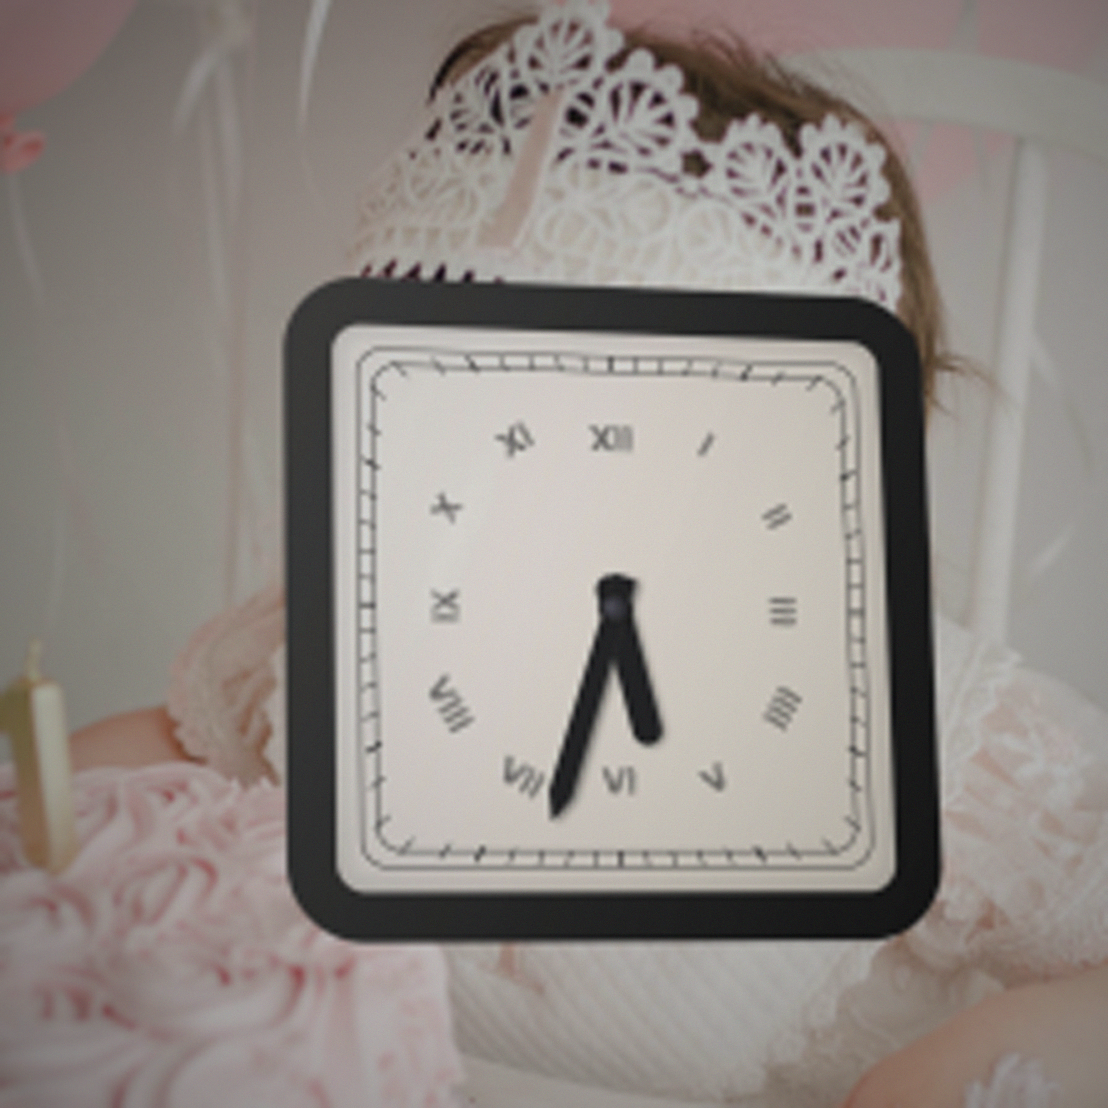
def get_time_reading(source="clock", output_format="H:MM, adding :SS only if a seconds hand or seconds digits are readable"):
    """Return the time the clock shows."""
5:33
